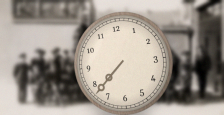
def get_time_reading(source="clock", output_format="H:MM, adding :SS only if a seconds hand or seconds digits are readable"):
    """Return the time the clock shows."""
7:38
